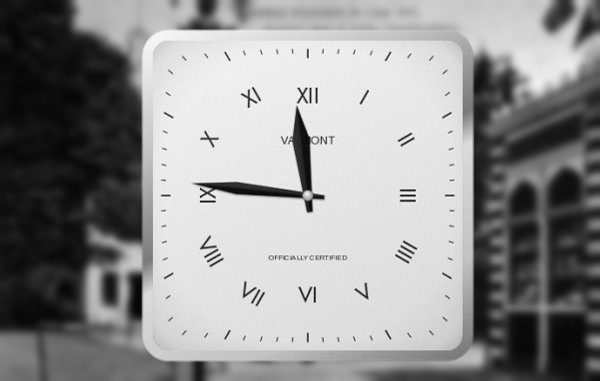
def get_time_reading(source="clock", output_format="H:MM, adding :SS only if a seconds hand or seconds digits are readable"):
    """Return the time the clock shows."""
11:46
